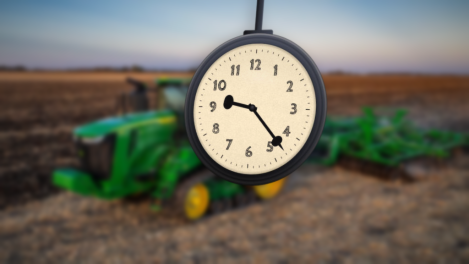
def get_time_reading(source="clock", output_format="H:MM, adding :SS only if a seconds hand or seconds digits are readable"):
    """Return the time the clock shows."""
9:23
